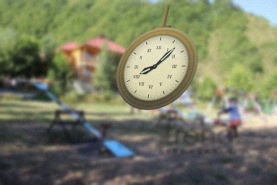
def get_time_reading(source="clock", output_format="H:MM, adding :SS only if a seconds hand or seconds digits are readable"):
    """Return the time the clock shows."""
8:07
